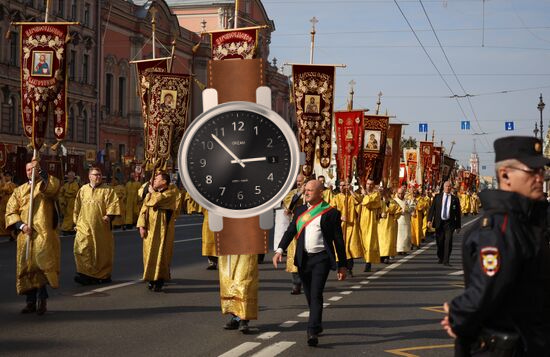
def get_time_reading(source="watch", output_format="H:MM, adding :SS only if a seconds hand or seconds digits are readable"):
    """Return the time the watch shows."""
2:53
